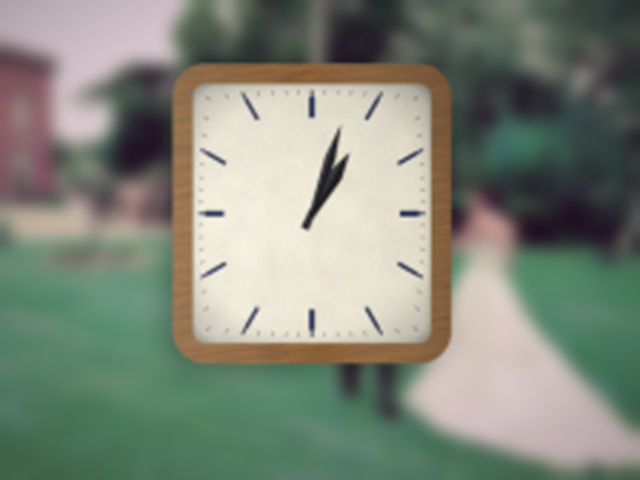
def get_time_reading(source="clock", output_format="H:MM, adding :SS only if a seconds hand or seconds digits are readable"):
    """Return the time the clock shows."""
1:03
